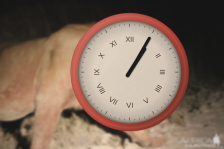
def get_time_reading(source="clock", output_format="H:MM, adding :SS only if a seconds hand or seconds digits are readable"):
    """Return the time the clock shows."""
1:05
